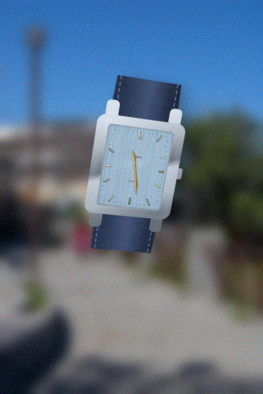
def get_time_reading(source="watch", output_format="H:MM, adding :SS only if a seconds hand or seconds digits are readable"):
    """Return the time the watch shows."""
11:28
